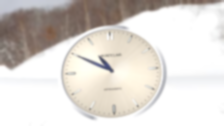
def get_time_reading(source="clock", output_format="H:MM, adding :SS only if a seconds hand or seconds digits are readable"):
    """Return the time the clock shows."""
10:50
